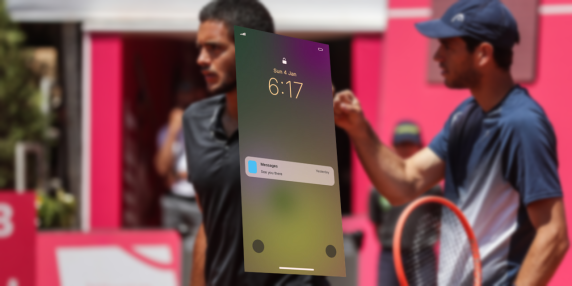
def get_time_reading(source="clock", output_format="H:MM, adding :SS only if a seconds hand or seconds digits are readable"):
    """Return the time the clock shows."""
6:17
